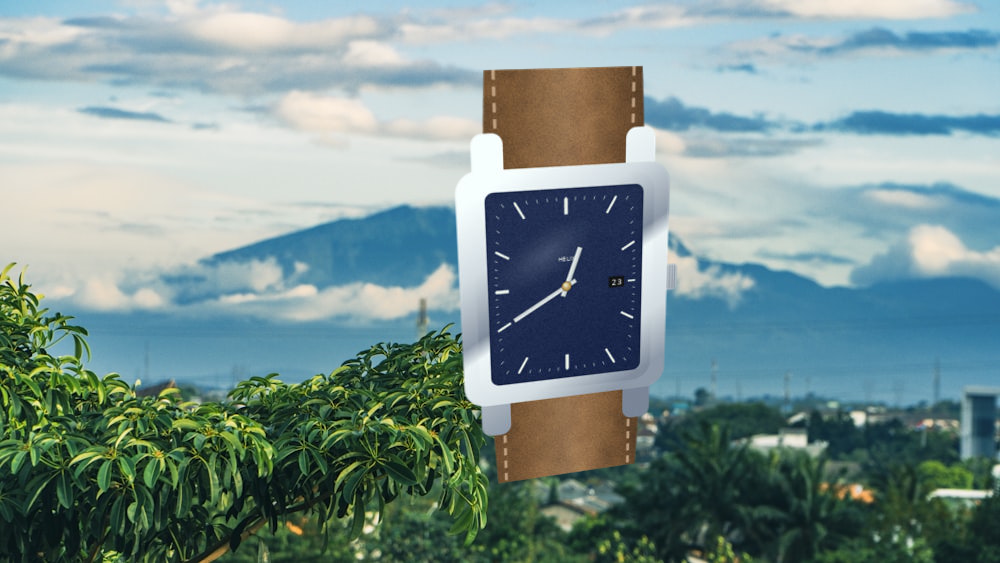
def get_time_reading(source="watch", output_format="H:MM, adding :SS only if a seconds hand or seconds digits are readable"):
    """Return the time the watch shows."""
12:40
